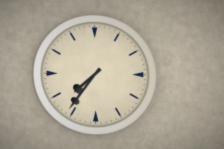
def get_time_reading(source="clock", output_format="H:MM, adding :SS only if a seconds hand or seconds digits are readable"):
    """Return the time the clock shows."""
7:36
